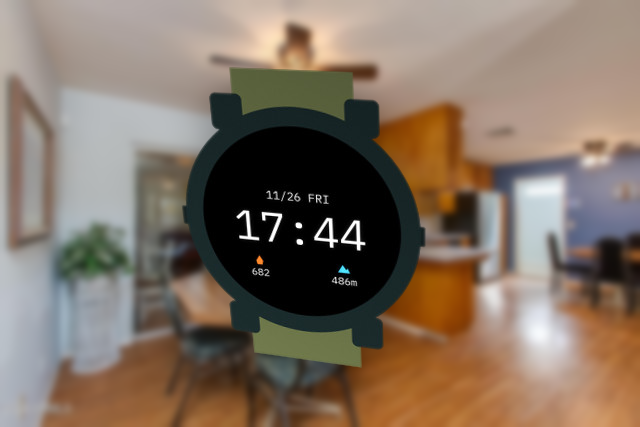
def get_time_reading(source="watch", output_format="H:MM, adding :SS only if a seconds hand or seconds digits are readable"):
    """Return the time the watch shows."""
17:44
